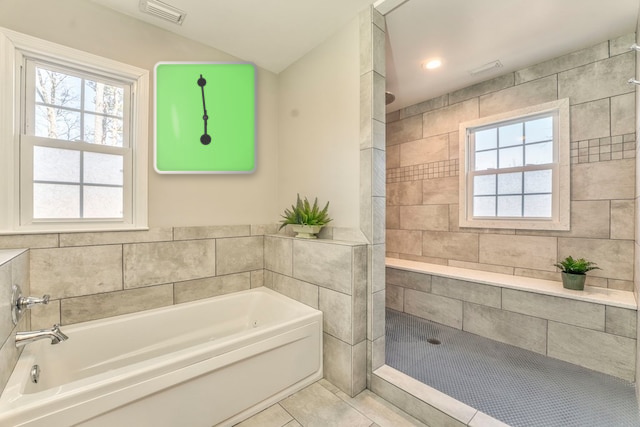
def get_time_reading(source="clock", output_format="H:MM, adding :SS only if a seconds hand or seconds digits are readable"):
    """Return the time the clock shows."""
5:59
